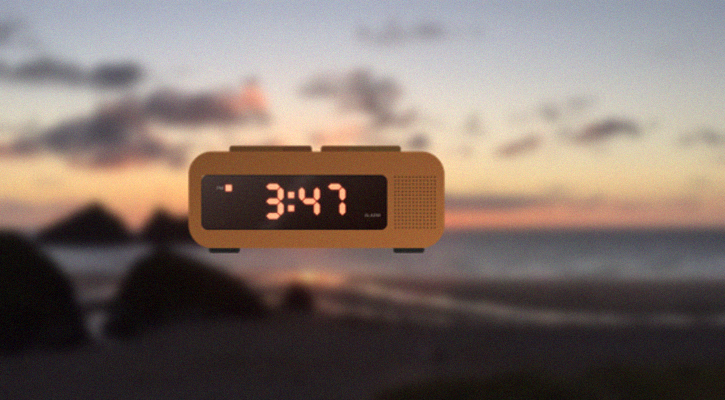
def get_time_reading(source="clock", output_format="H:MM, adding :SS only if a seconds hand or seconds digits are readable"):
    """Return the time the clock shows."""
3:47
